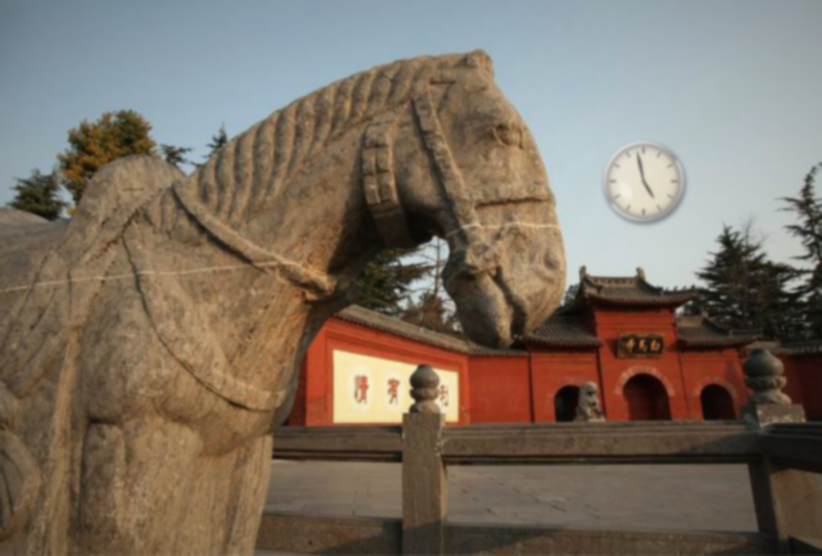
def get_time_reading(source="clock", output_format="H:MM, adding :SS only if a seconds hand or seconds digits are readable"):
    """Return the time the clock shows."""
4:58
